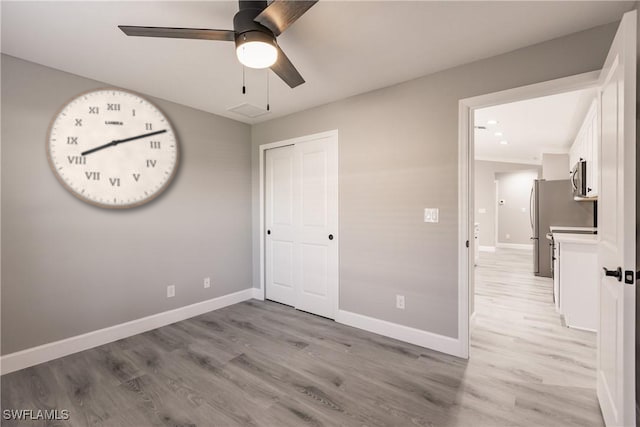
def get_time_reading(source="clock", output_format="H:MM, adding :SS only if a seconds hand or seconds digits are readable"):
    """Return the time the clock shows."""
8:12
